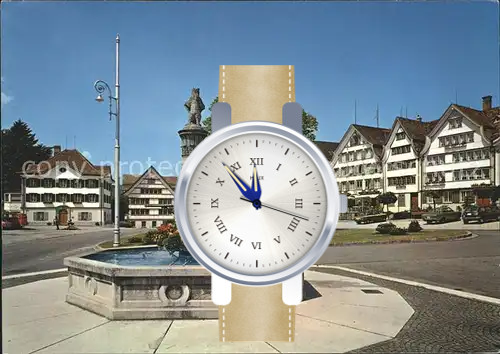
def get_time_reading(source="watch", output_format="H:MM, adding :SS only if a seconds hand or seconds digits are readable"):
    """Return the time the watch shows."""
11:53:18
